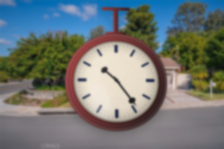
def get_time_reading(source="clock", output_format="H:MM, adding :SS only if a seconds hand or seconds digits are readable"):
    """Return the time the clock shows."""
10:24
